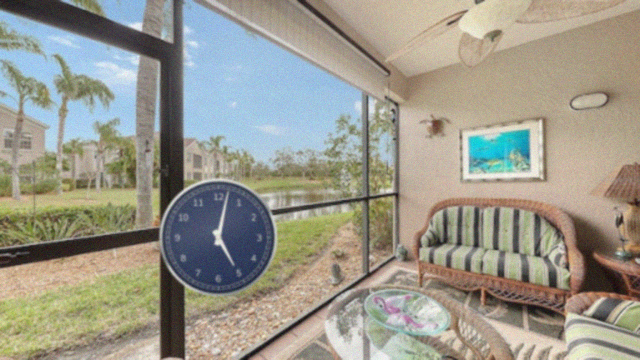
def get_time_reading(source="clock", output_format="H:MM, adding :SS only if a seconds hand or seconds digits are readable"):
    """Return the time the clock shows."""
5:02
